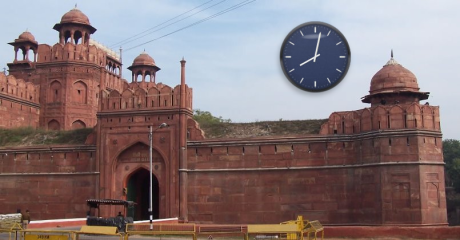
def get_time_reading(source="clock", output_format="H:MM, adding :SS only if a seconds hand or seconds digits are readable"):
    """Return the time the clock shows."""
8:02
